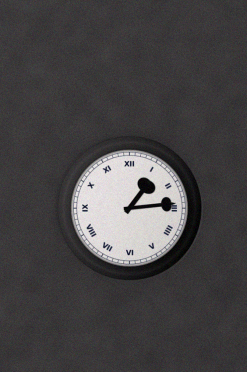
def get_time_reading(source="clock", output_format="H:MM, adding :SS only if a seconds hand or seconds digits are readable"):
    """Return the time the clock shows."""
1:14
